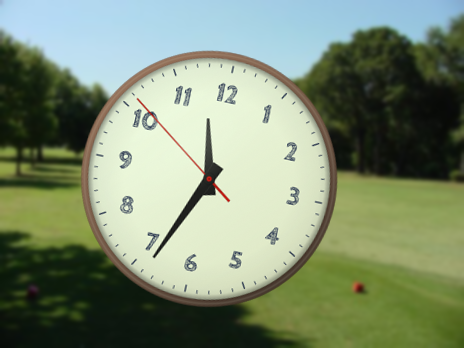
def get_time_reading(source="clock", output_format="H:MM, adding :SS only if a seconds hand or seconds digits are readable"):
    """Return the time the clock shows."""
11:33:51
